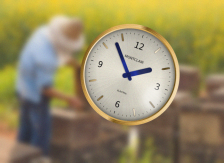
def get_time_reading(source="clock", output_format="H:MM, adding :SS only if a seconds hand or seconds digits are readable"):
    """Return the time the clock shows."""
1:53
